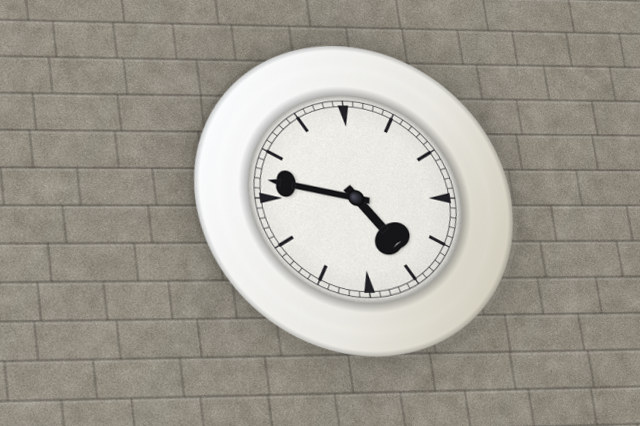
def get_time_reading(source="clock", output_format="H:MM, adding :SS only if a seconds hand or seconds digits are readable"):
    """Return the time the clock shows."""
4:47
